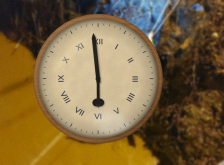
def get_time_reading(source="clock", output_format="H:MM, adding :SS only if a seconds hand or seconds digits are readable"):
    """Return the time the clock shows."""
5:59
